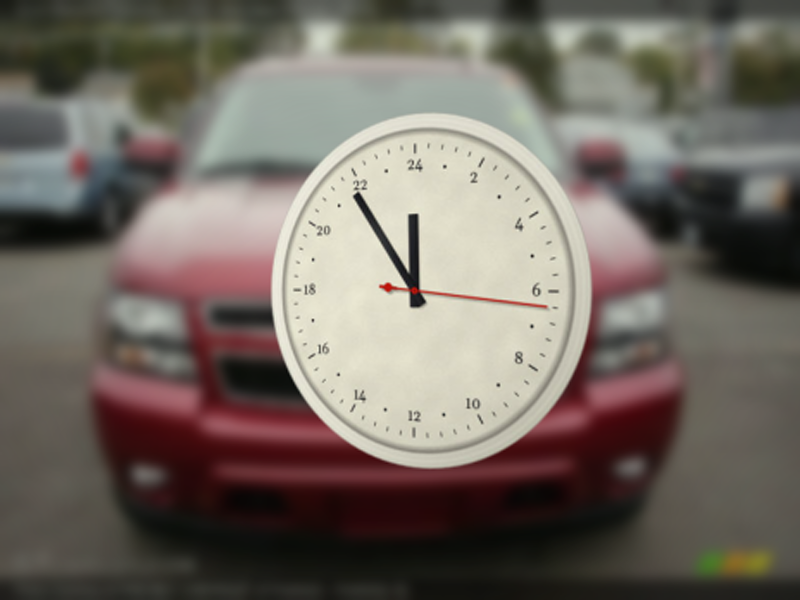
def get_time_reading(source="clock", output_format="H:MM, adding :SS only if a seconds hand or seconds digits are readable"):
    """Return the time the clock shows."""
23:54:16
